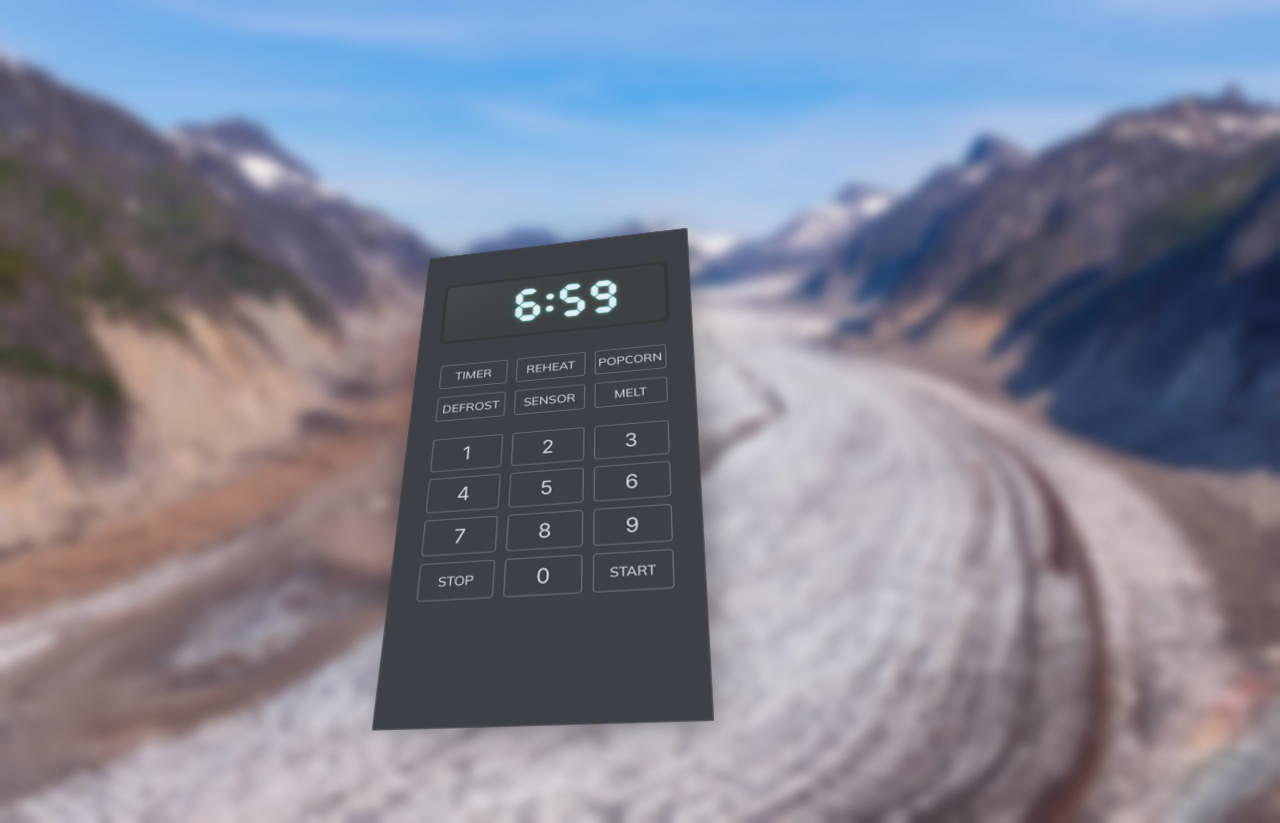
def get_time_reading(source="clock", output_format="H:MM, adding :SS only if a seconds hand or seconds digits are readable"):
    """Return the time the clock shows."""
6:59
